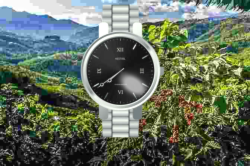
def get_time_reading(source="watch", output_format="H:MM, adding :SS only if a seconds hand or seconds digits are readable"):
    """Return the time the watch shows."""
7:39
